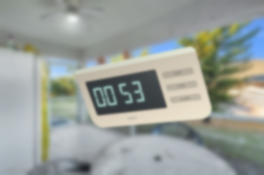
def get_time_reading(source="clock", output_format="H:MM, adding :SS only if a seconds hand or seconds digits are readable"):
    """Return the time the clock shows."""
0:53
